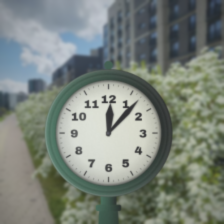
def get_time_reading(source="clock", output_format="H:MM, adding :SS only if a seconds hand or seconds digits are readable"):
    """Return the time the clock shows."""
12:07
